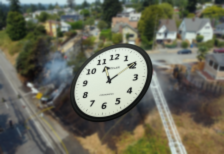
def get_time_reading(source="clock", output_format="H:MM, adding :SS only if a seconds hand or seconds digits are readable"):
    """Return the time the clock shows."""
11:09
